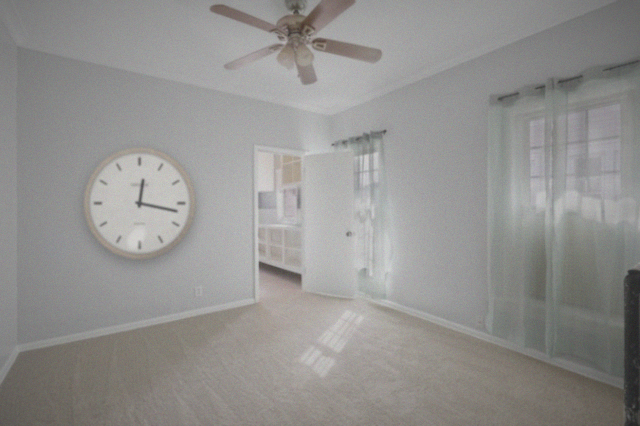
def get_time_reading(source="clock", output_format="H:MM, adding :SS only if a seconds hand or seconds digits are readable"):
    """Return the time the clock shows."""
12:17
